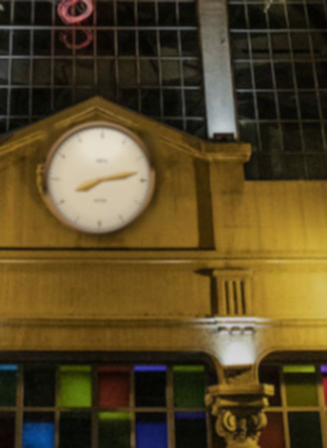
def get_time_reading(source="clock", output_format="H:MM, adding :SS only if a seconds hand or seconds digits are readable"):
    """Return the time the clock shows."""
8:13
